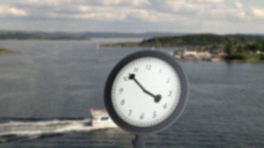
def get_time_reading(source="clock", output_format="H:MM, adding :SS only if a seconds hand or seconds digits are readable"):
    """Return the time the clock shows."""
3:52
